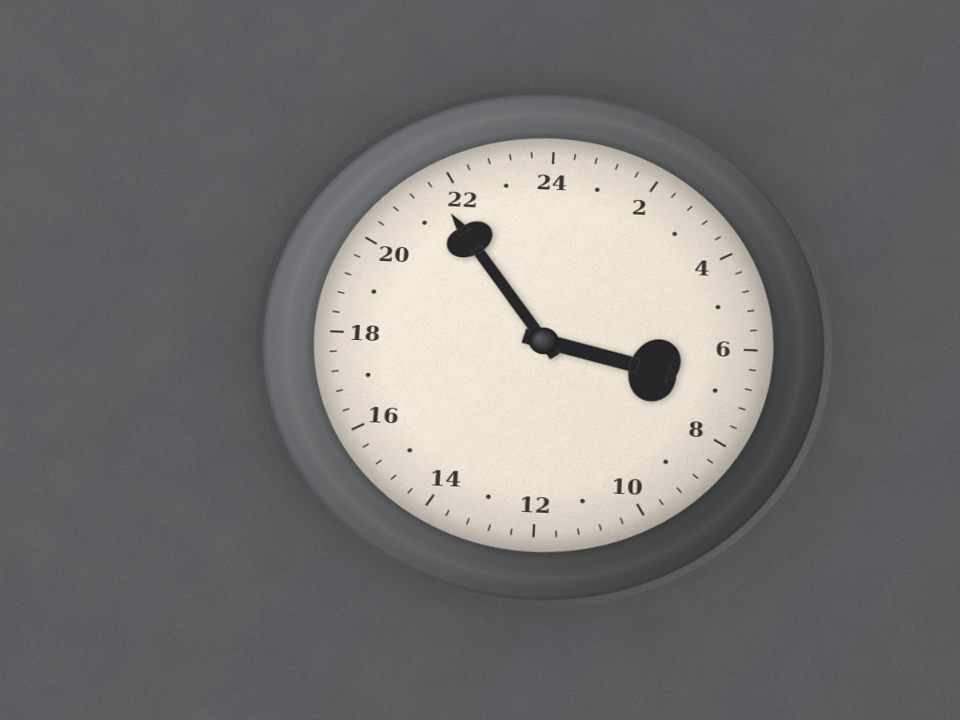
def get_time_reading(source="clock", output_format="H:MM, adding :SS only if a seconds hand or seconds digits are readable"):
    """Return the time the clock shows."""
6:54
